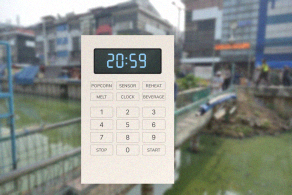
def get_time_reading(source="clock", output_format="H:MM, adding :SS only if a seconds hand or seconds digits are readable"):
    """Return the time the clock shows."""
20:59
